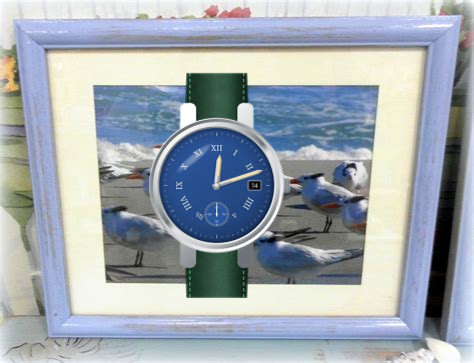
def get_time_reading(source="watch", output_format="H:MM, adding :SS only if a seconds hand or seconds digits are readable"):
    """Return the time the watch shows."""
12:12
